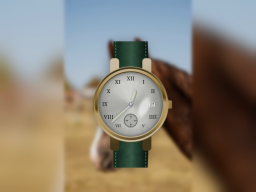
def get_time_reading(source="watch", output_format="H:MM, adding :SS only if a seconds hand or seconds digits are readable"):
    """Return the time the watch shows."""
12:38
